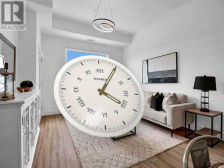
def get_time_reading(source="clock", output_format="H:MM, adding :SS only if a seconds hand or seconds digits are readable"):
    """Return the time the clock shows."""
4:05
